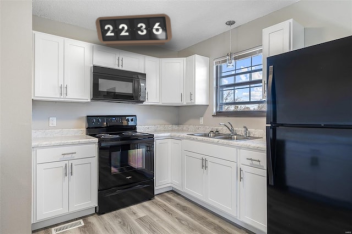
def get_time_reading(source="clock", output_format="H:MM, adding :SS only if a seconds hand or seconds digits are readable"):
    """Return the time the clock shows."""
22:36
